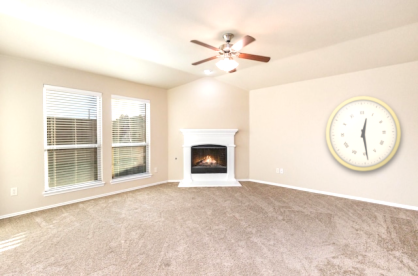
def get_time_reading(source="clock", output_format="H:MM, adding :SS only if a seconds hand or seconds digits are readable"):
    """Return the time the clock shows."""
12:29
